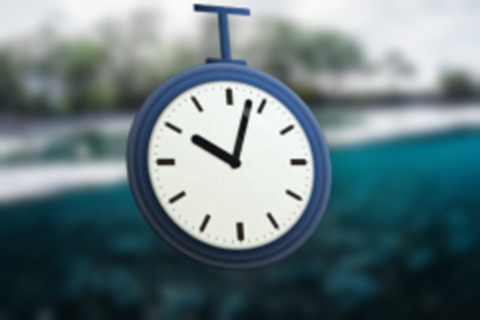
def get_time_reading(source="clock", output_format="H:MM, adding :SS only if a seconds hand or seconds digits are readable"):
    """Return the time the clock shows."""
10:03
